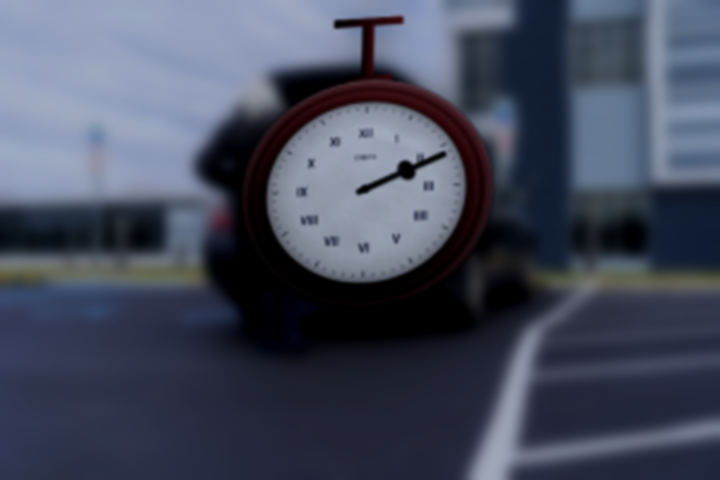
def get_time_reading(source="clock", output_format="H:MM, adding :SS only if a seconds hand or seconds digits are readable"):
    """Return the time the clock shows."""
2:11
